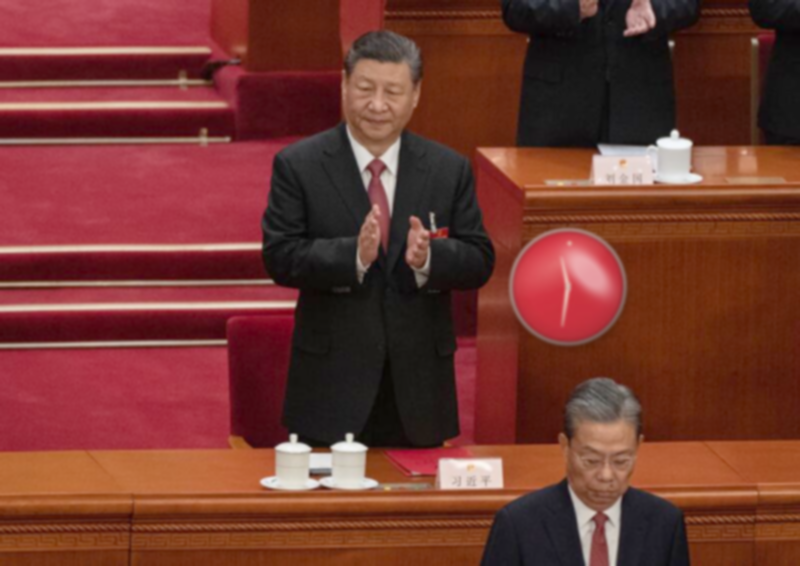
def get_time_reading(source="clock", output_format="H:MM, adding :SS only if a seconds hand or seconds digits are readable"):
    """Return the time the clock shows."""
11:31
